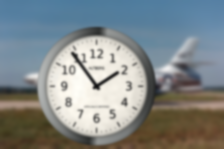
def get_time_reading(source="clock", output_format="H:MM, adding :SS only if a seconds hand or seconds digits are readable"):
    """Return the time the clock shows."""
1:54
